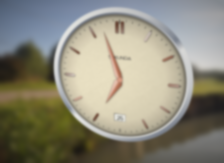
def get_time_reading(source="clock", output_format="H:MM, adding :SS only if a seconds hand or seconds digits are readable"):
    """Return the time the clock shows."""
6:57
